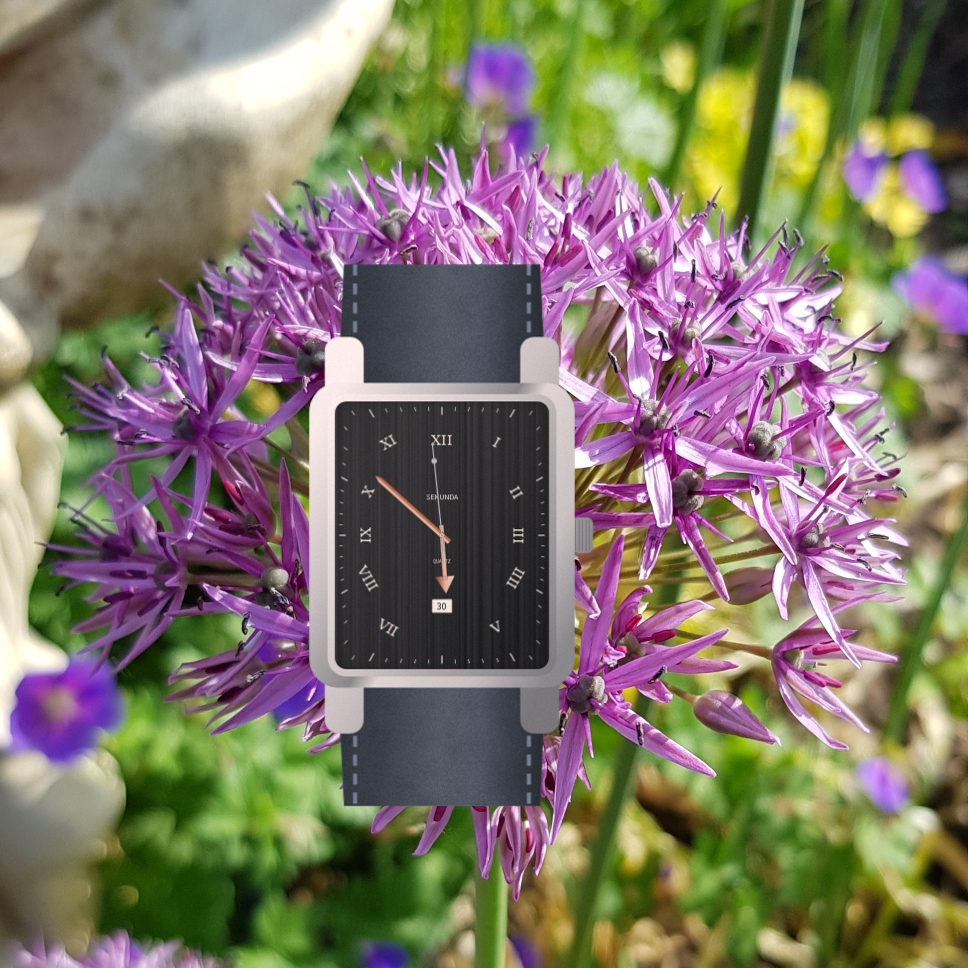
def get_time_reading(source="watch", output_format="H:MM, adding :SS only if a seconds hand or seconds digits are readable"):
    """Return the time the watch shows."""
5:51:59
